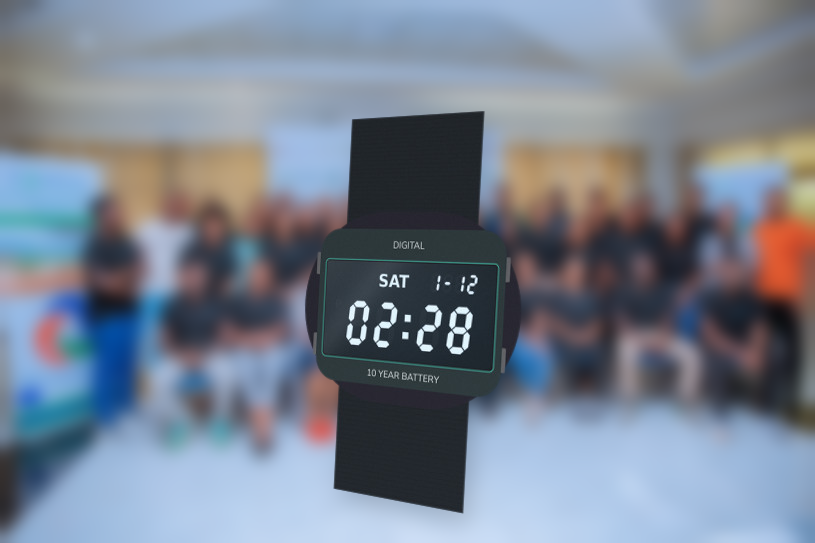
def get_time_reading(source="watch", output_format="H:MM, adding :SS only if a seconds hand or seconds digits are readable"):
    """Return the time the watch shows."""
2:28
